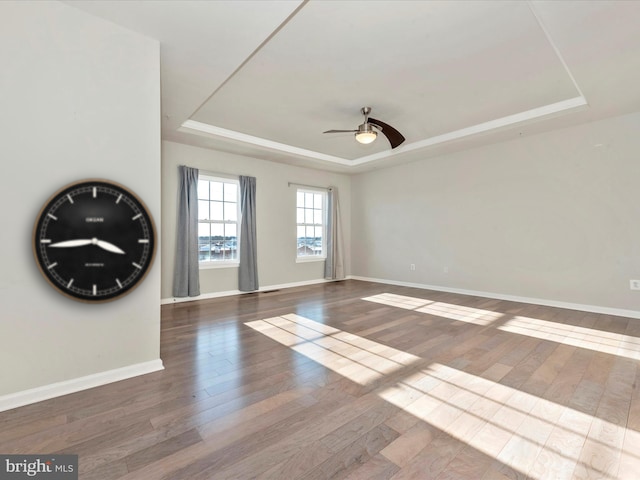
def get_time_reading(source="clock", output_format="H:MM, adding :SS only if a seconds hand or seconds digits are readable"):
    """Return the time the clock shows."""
3:44
